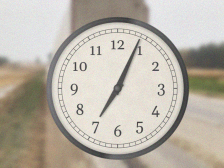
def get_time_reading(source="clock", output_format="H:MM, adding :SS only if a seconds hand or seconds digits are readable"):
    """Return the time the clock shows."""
7:04
